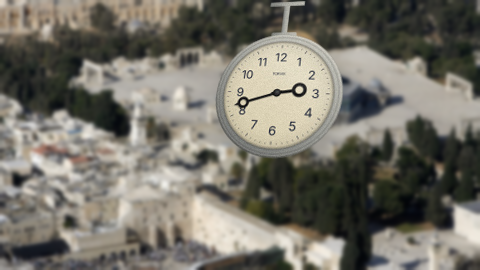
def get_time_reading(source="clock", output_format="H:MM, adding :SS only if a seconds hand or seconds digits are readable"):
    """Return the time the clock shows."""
2:42
